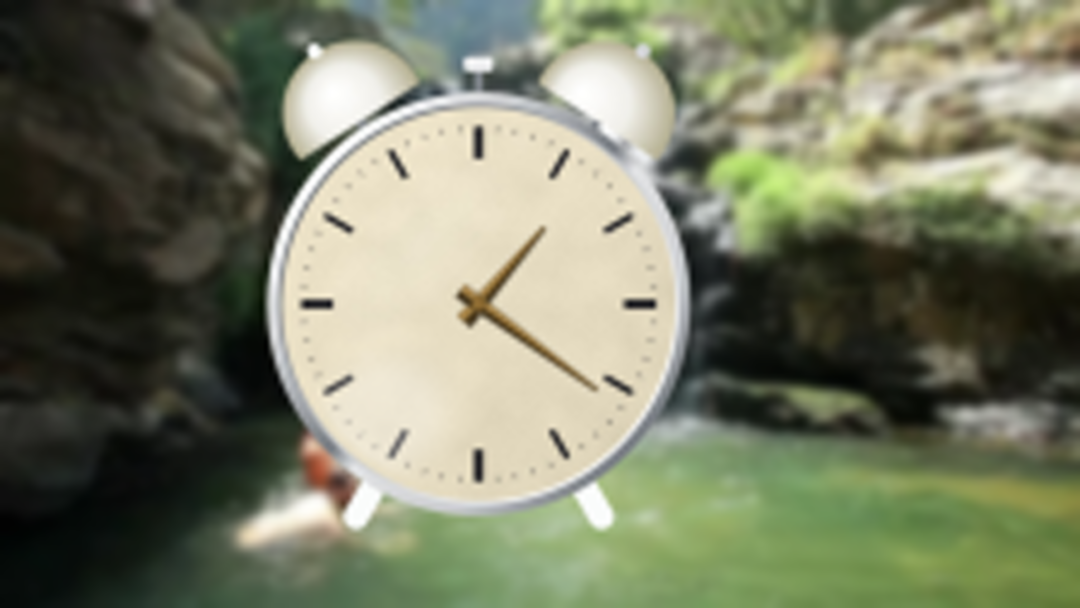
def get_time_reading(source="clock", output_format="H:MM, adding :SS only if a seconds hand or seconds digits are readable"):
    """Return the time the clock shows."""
1:21
